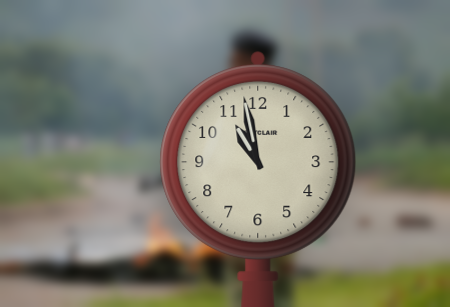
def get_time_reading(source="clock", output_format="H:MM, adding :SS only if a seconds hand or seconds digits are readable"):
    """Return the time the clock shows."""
10:58
